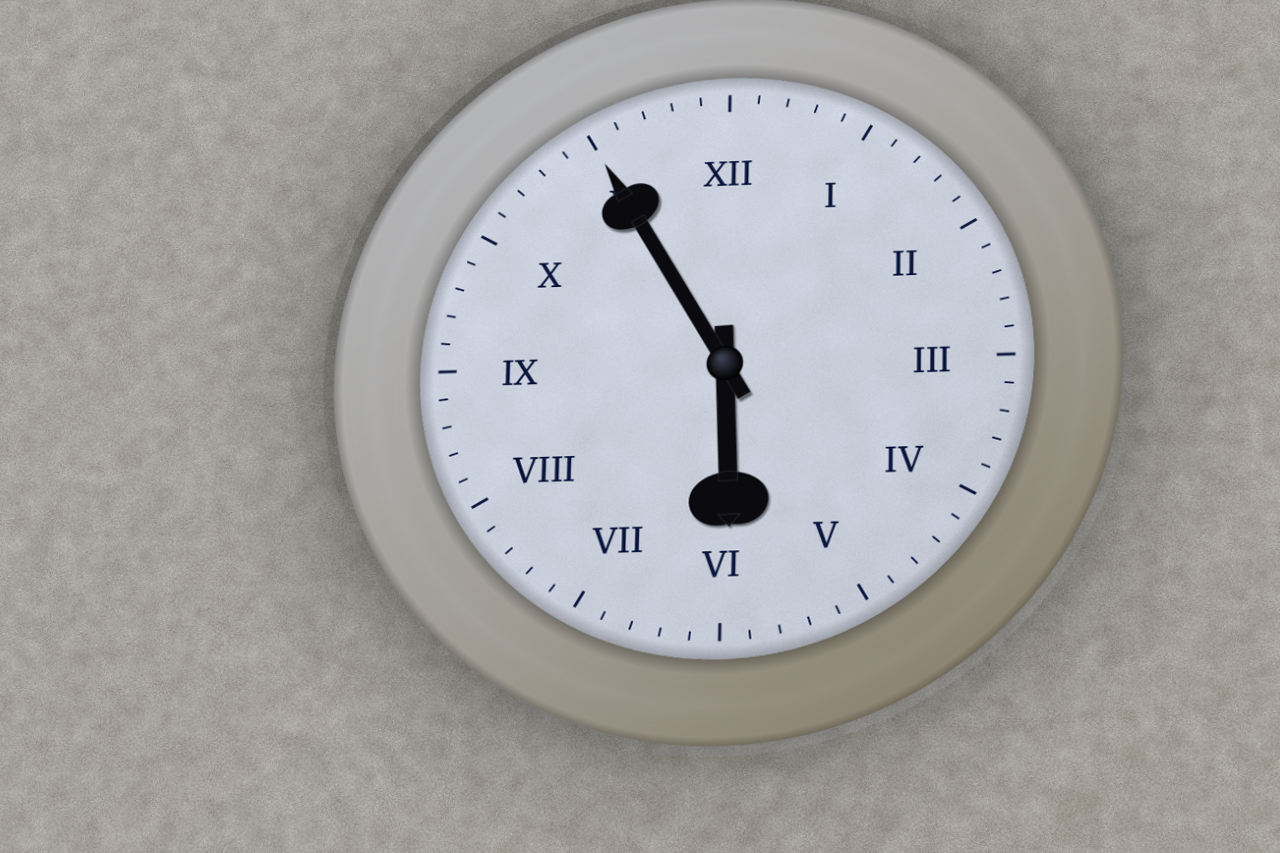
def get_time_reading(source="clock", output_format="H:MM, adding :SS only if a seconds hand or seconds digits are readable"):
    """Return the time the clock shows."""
5:55
